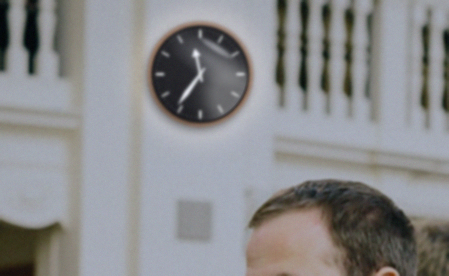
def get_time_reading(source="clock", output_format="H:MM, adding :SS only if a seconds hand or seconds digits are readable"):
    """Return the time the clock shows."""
11:36
